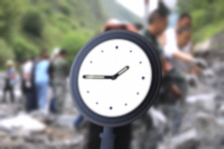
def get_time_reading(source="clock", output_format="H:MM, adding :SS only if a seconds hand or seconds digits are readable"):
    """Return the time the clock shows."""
1:45
